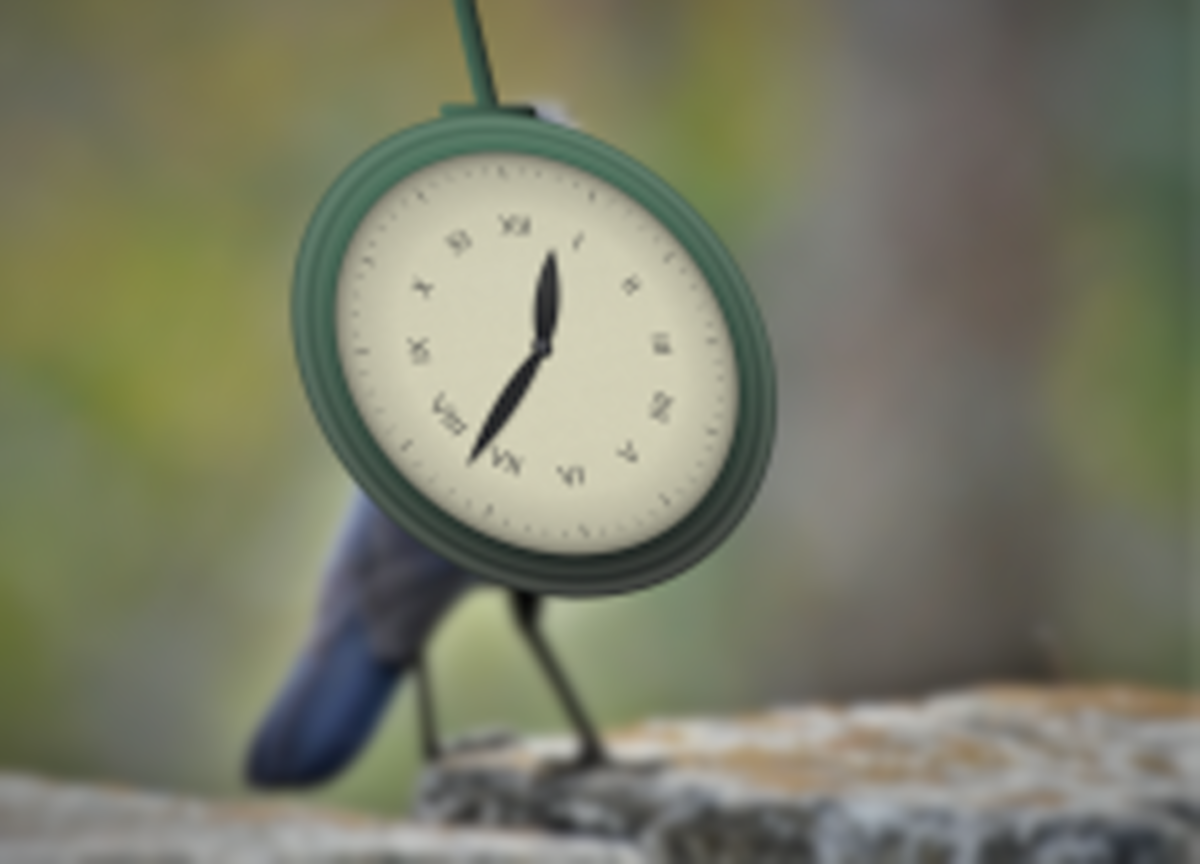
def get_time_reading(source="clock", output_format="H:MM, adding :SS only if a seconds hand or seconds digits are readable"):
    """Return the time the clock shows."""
12:37
